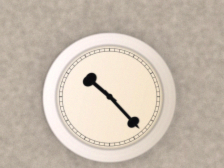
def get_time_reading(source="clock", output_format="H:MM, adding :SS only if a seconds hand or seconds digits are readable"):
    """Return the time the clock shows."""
10:23
